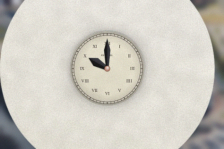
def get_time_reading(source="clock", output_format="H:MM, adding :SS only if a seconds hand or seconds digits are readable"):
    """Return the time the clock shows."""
10:00
